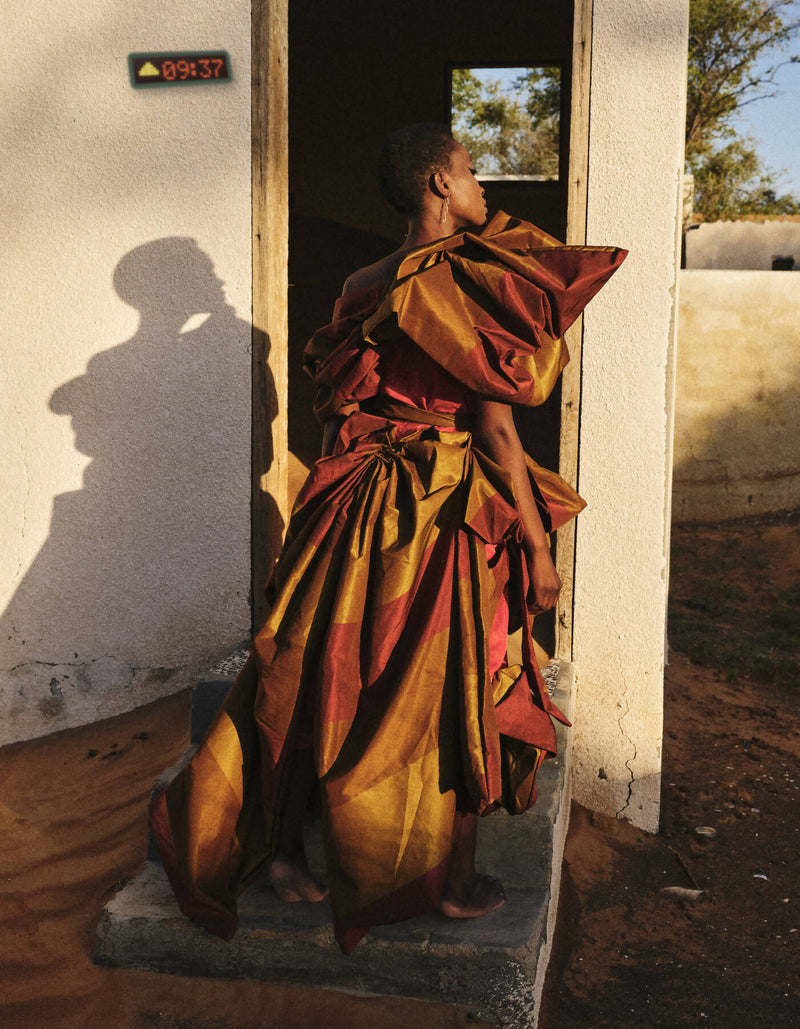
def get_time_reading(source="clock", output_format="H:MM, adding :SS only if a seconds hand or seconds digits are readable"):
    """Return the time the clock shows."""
9:37
